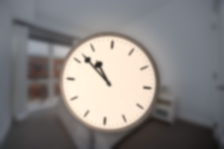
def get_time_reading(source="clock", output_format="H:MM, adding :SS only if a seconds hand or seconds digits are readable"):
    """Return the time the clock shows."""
10:52
